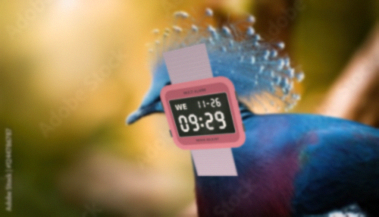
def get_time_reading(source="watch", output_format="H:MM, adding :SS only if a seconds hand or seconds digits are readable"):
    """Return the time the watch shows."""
9:29
